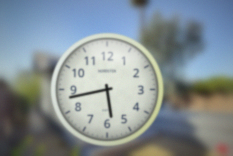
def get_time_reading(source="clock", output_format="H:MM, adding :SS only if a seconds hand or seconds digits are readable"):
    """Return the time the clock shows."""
5:43
